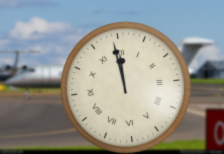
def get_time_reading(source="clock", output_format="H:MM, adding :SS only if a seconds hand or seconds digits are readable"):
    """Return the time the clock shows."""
11:59
